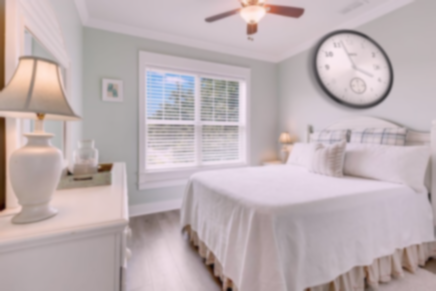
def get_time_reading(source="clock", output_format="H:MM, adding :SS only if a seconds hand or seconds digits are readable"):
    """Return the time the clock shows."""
3:57
